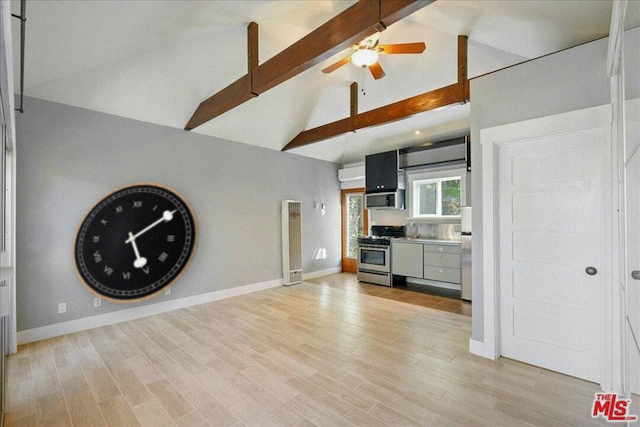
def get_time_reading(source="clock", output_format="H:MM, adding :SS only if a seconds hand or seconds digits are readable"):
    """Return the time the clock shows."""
5:09
